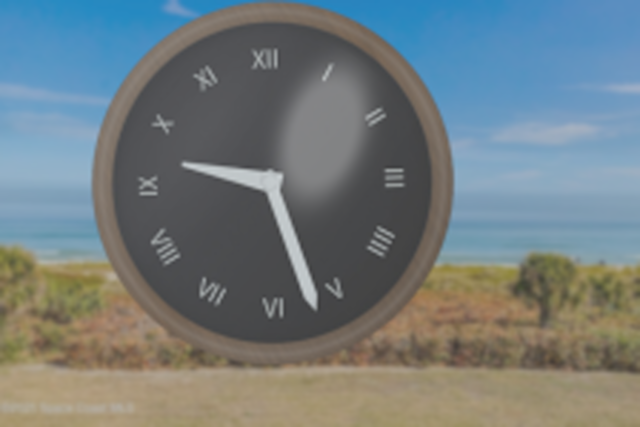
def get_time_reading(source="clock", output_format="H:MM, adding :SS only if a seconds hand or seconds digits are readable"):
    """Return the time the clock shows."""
9:27
